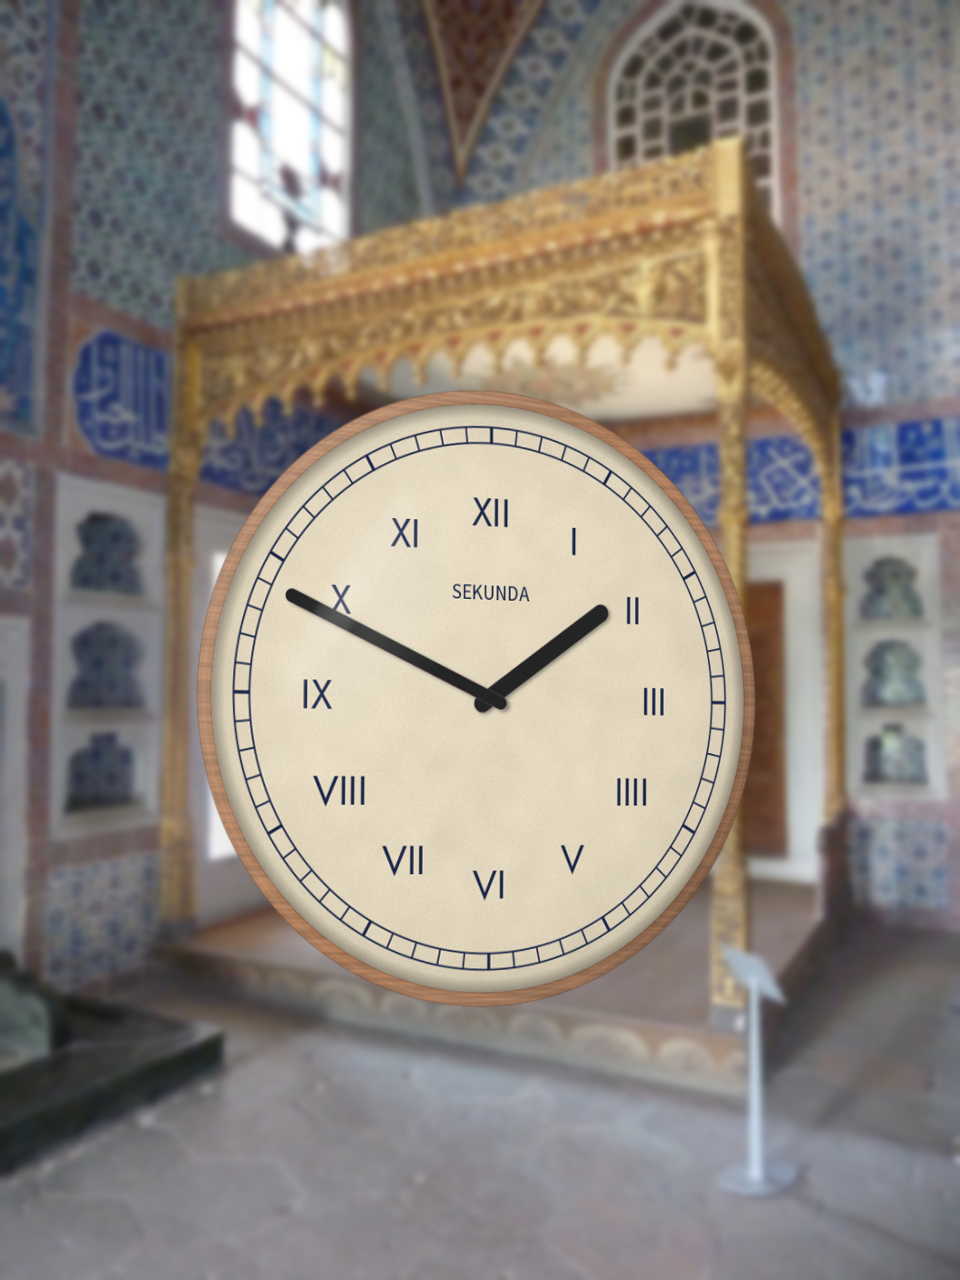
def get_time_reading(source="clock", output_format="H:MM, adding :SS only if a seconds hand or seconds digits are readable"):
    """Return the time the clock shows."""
1:49
